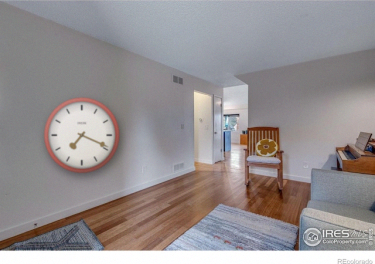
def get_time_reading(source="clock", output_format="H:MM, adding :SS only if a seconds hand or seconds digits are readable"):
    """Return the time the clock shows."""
7:19
